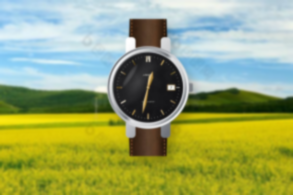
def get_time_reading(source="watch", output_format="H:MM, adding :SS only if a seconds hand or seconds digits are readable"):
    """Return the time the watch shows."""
12:32
